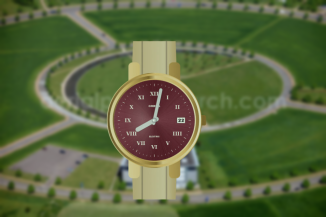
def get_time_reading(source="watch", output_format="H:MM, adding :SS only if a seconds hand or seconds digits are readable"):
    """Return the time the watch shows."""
8:02
